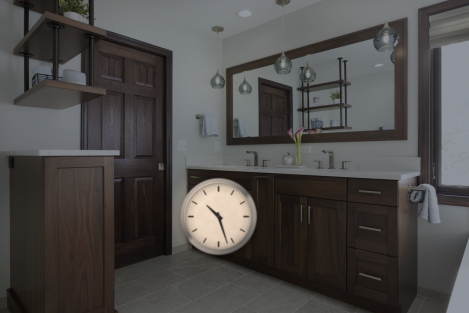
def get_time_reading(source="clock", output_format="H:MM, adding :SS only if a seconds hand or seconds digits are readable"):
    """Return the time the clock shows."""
10:27
